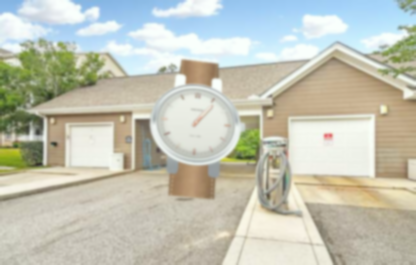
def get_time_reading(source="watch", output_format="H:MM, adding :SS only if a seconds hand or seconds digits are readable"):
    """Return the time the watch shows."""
1:06
